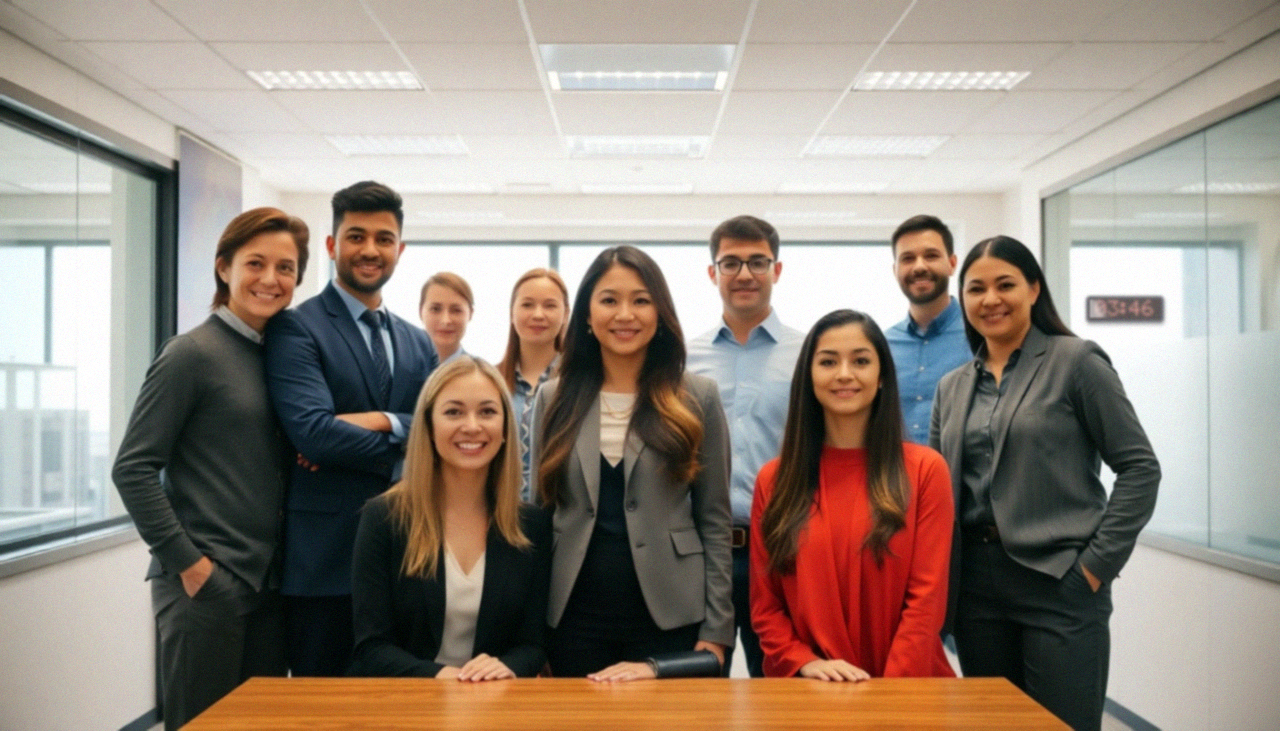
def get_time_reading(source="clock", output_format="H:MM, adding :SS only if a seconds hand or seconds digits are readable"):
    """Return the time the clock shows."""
3:46
